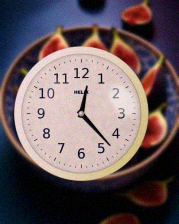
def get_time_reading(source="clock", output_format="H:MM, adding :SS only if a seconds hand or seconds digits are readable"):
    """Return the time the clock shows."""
12:23
